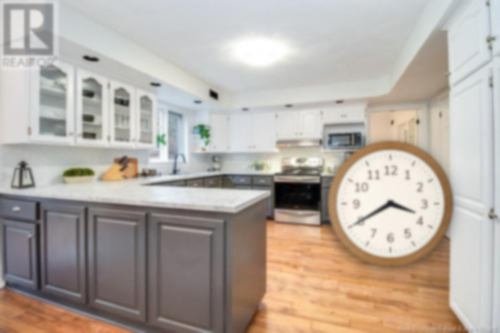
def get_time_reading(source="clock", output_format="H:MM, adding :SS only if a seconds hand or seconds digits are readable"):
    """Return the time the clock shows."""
3:40
